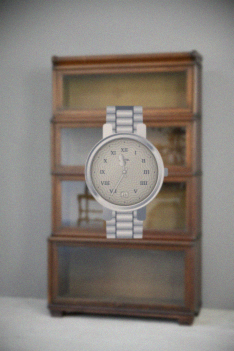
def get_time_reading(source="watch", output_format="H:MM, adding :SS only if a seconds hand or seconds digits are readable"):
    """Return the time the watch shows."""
11:35
